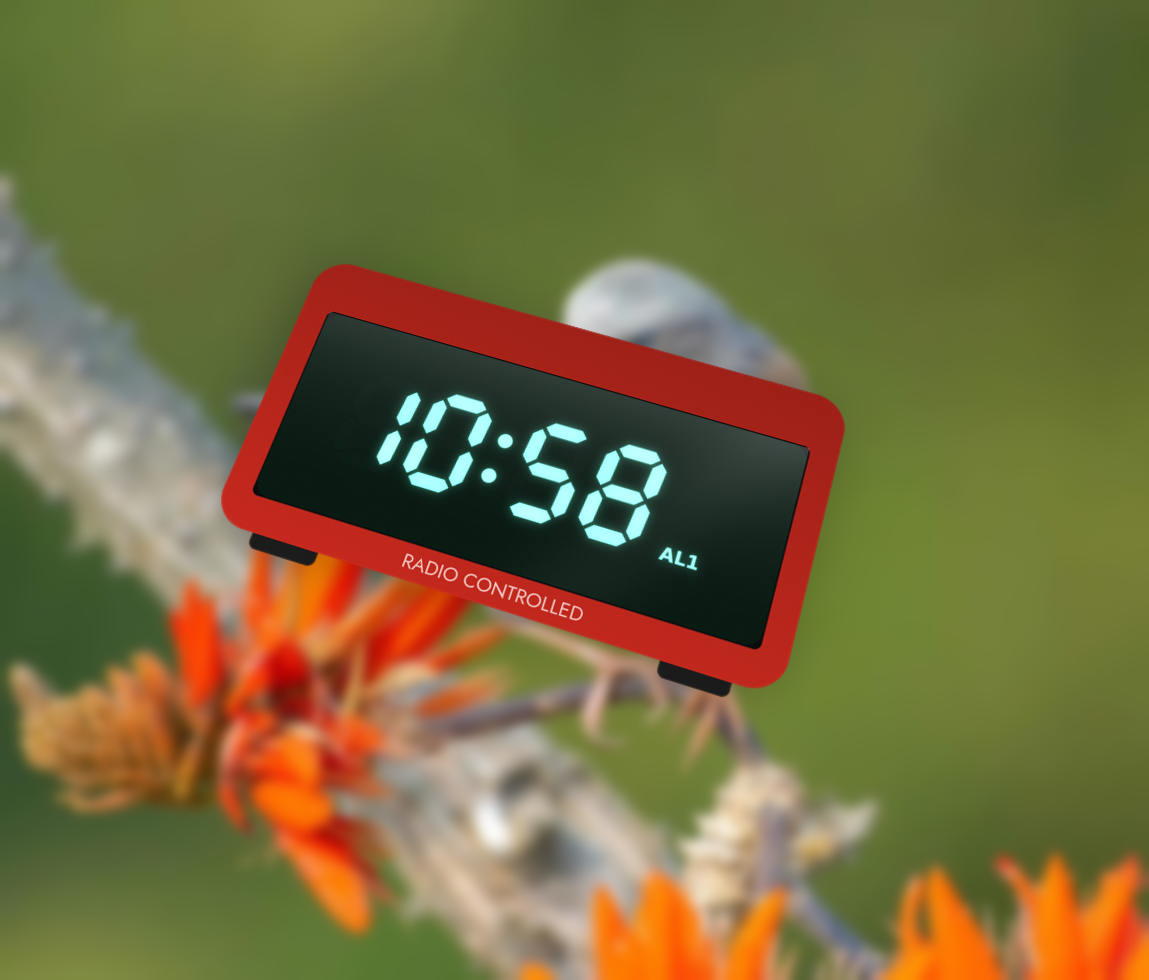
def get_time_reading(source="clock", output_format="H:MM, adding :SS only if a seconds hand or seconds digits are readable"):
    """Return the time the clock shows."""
10:58
